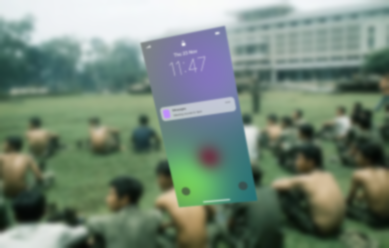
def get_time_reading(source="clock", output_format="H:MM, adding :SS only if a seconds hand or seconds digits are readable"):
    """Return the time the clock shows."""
11:47
